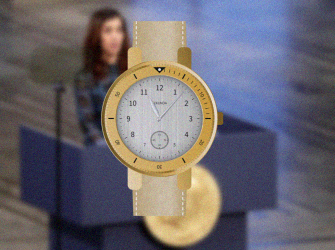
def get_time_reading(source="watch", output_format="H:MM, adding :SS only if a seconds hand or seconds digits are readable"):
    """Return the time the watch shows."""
11:07
